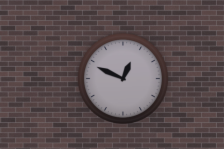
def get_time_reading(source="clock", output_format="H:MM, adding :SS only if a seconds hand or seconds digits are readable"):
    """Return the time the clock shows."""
12:49
